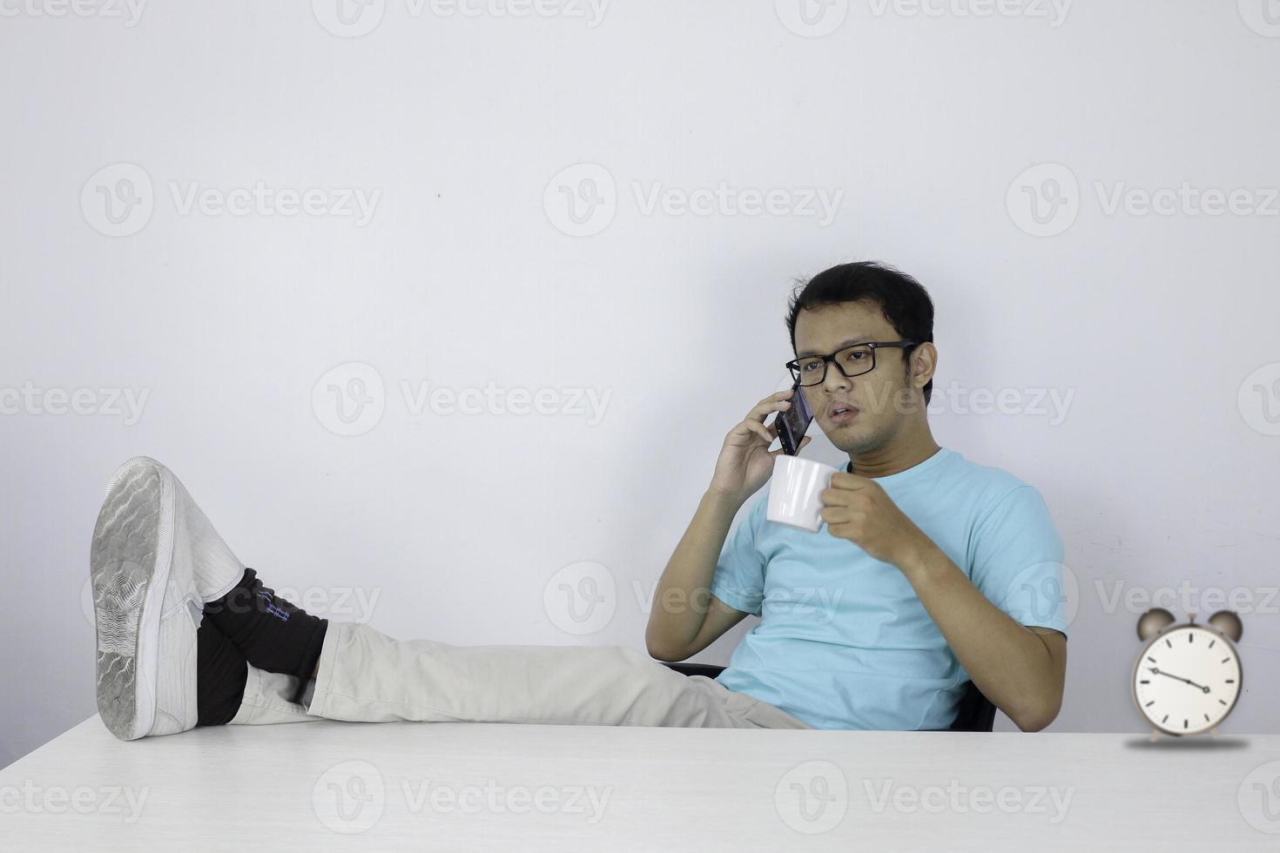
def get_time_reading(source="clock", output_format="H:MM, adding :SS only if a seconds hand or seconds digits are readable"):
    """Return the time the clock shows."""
3:48
